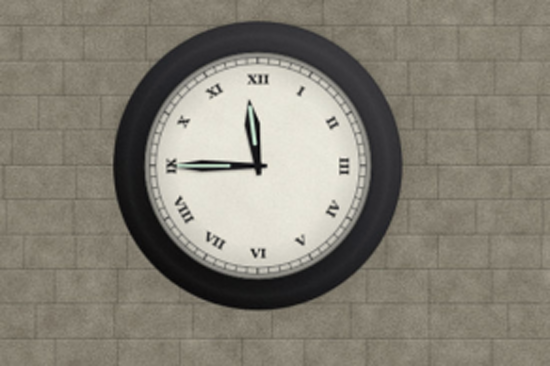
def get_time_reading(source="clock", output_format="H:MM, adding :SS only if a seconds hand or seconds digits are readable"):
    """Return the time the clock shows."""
11:45
